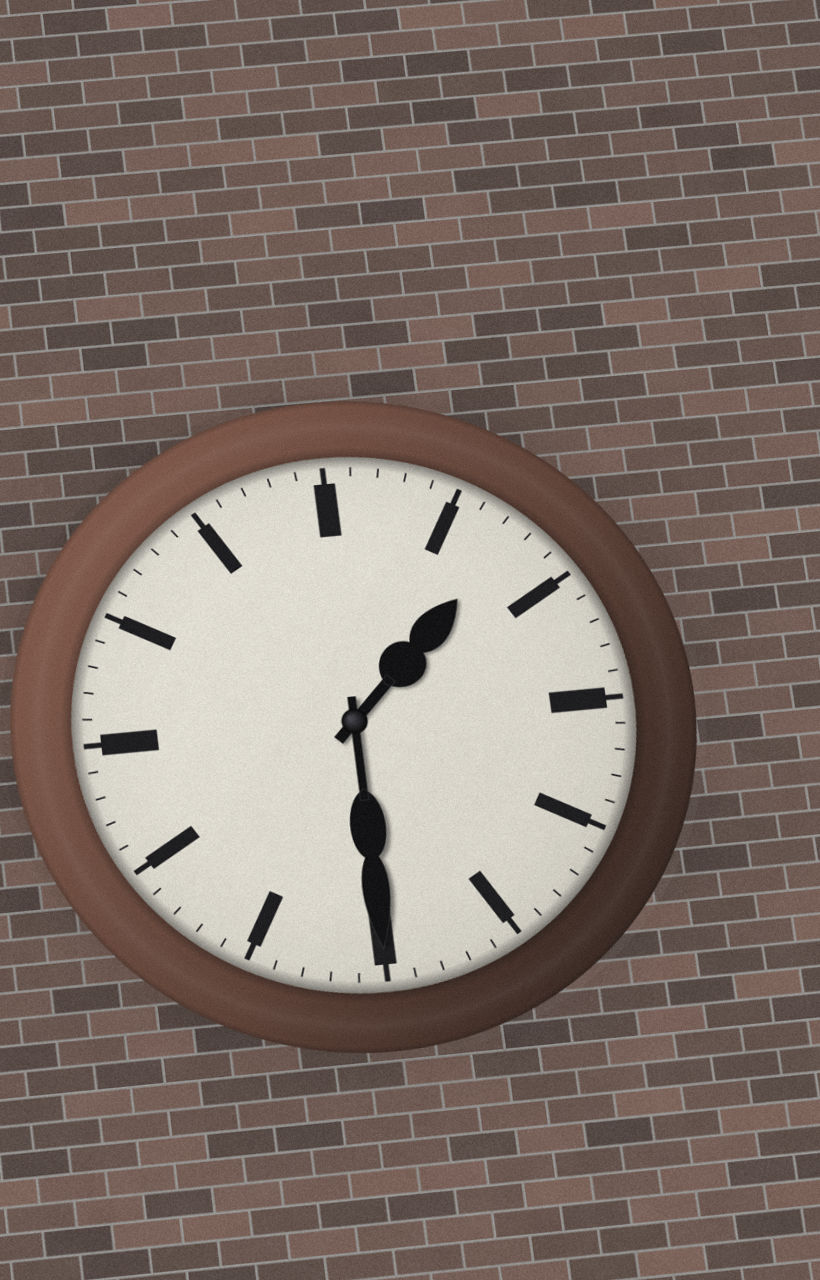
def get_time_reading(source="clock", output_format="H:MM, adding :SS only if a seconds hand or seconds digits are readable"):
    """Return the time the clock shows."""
1:30
